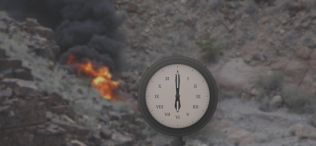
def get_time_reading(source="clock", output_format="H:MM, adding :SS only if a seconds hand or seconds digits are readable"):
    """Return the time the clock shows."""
6:00
